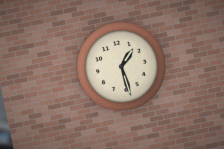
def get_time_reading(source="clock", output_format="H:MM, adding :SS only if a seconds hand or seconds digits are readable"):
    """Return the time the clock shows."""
1:29
